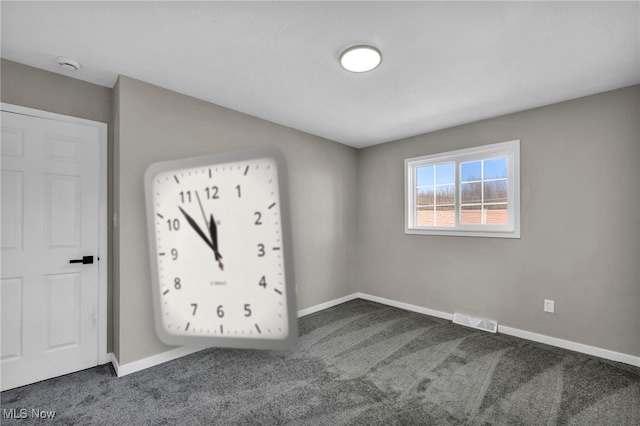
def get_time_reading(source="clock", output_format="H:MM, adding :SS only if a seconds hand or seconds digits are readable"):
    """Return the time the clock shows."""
11:52:57
